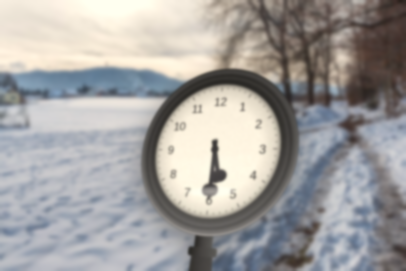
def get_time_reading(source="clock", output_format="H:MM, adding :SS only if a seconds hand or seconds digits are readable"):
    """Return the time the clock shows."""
5:30
